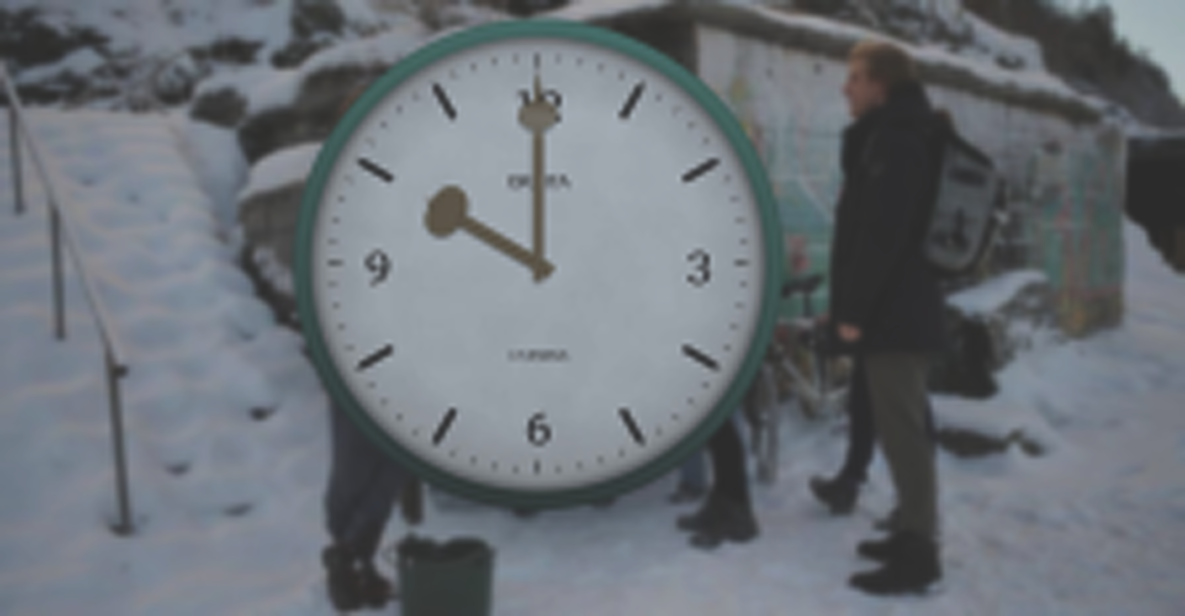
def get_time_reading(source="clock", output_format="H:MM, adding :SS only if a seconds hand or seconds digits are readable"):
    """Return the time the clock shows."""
10:00
